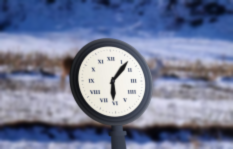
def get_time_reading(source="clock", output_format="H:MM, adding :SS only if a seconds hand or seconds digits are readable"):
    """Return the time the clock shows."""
6:07
